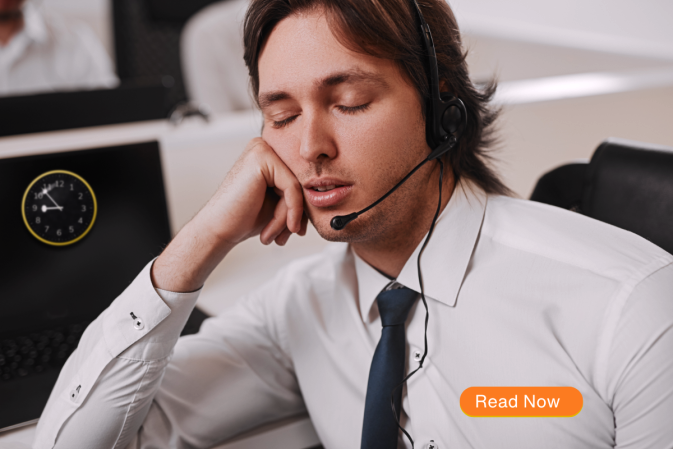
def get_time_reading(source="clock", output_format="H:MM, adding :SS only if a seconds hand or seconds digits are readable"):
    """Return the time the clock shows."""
8:53
